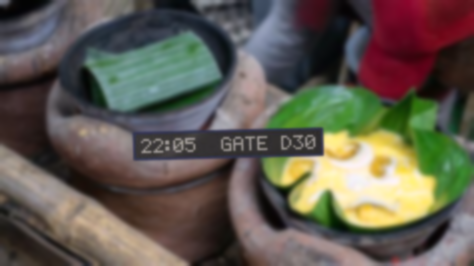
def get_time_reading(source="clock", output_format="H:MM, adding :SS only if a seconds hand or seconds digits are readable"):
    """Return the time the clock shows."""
22:05
